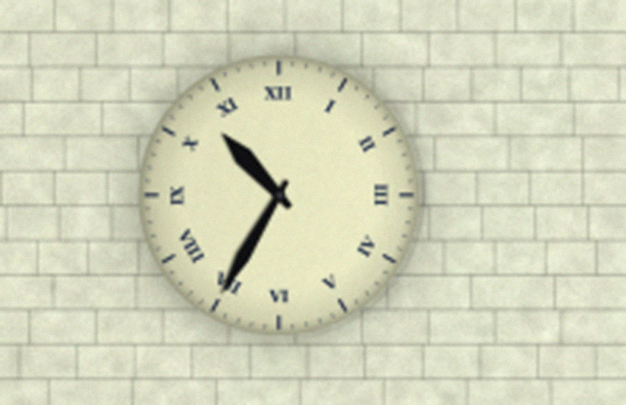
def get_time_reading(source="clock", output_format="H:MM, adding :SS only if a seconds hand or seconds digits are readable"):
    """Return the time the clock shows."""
10:35
